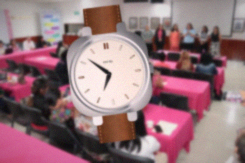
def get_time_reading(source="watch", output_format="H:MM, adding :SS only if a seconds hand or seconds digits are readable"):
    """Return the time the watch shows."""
6:52
